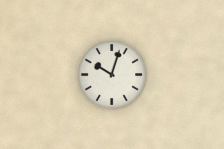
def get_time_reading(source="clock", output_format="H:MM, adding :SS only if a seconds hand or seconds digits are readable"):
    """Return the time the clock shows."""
10:03
